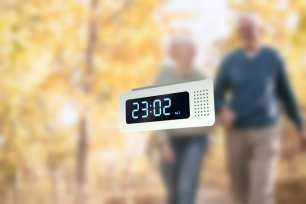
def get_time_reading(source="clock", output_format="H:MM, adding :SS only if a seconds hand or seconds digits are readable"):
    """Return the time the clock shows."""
23:02
